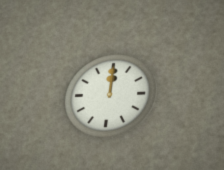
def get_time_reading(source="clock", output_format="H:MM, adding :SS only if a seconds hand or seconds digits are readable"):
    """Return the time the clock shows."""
12:00
